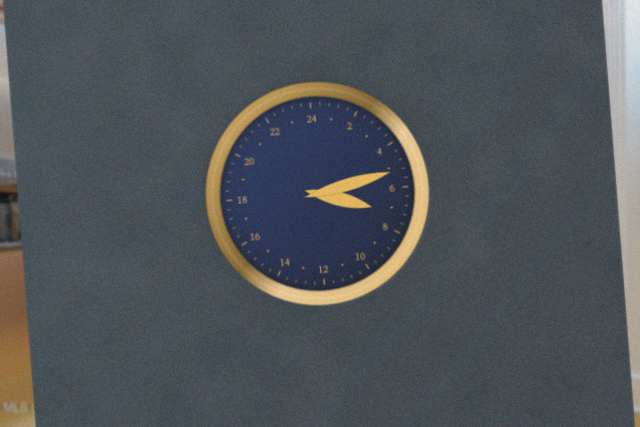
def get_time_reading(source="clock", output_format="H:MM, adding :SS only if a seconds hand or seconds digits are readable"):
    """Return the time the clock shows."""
7:13
